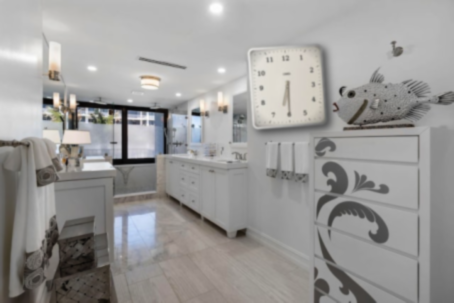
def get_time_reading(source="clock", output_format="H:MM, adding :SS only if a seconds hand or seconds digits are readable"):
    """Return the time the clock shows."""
6:30
